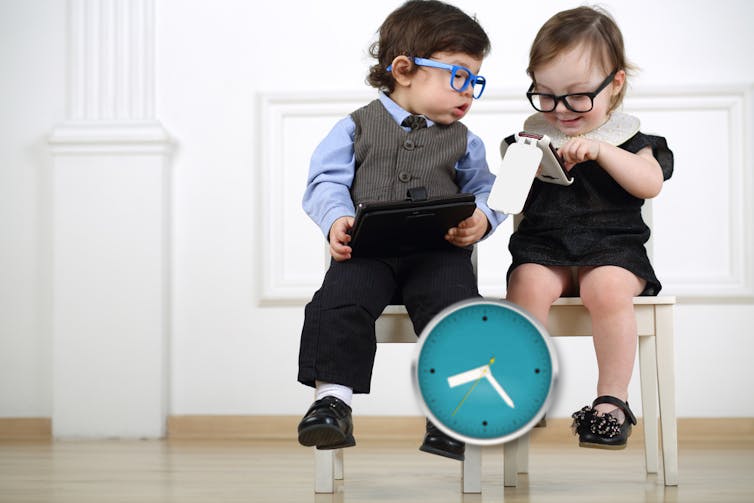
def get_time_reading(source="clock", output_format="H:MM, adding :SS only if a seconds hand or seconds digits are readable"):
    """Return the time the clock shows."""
8:23:36
